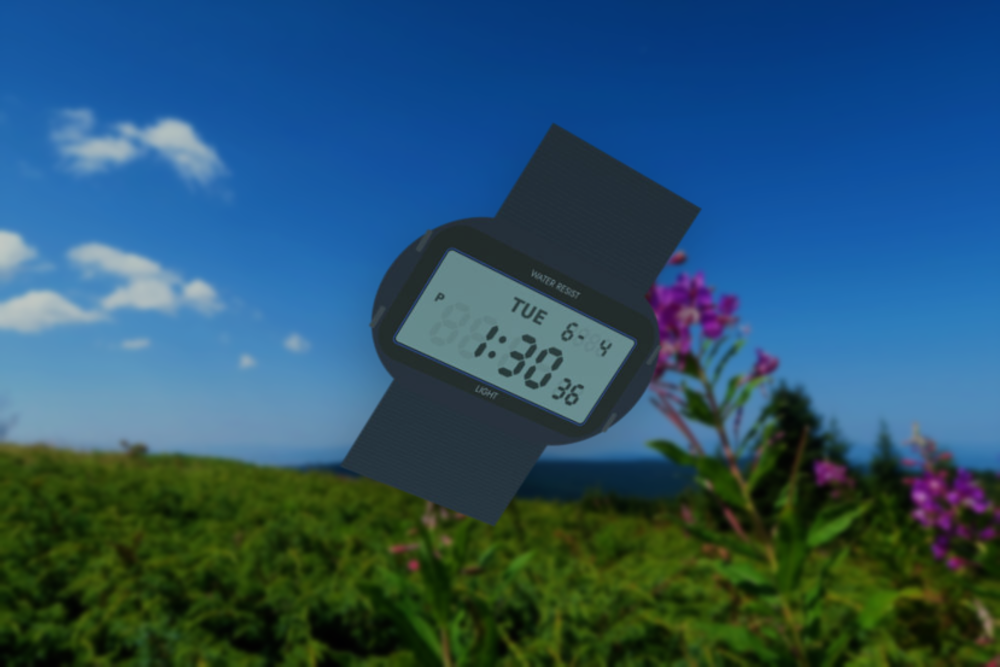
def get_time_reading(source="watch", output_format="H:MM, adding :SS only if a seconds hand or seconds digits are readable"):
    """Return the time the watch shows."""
1:30:36
